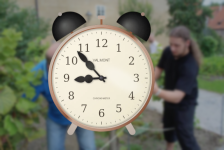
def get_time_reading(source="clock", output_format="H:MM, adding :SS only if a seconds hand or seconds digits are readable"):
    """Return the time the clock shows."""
8:53
